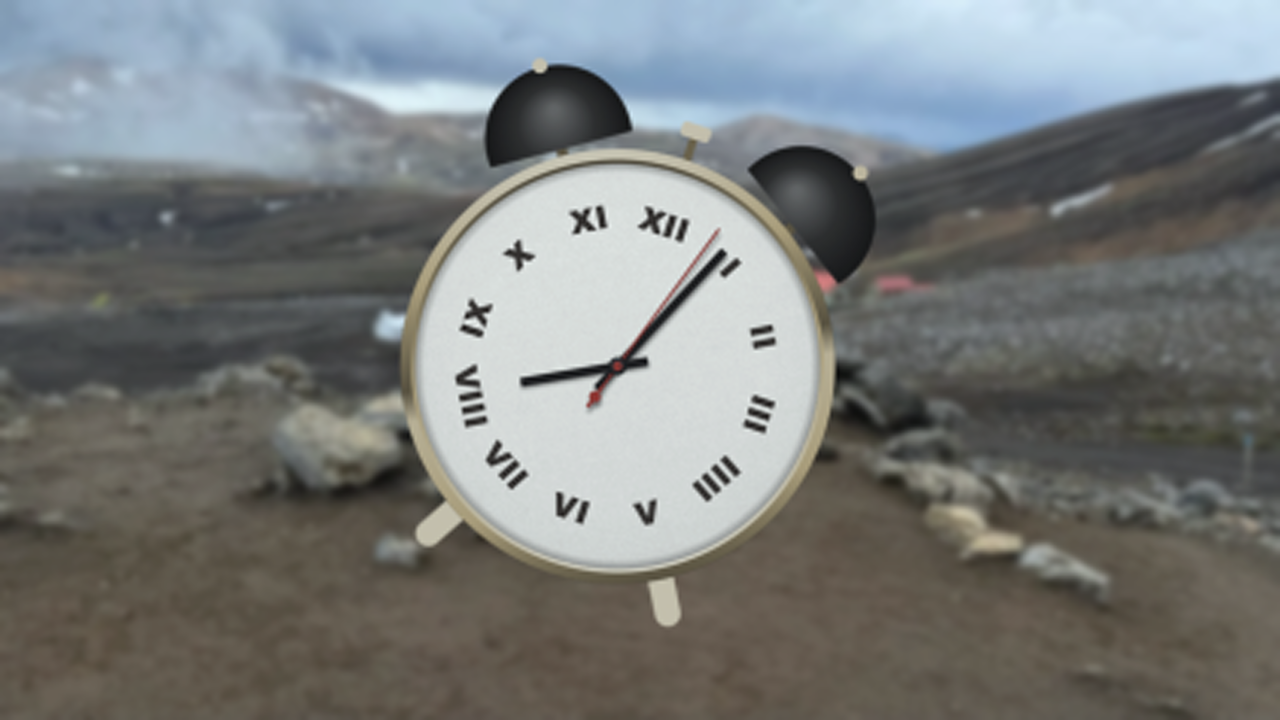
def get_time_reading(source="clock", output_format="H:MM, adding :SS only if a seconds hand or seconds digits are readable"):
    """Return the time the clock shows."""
8:04:03
